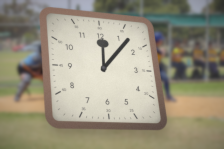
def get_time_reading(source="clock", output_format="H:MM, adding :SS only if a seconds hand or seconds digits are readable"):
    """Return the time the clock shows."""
12:07
